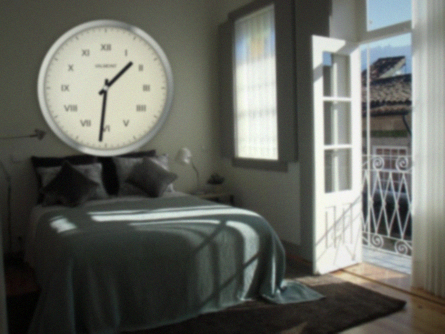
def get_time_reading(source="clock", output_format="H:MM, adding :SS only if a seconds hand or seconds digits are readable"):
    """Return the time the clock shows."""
1:31
